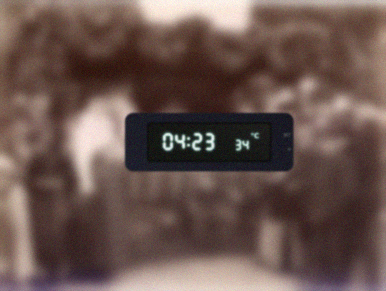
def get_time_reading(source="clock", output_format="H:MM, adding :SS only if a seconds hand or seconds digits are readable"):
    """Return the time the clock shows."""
4:23
